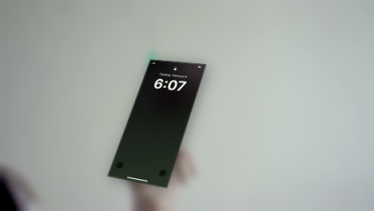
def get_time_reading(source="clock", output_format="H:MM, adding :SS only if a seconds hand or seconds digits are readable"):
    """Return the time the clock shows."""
6:07
